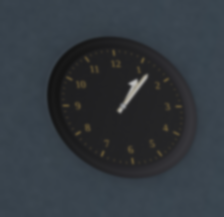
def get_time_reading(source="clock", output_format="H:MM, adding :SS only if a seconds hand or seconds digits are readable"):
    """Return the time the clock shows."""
1:07
